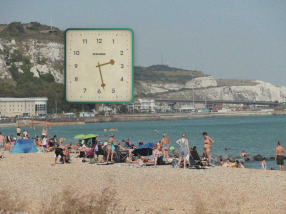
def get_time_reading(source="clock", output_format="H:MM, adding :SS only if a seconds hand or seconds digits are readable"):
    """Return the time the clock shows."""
2:28
